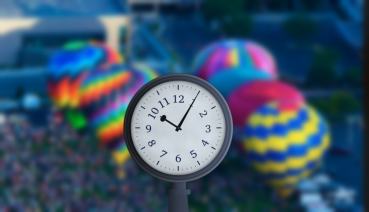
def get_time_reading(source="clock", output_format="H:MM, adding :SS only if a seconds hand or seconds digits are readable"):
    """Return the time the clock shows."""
10:05
